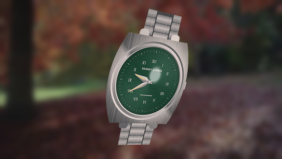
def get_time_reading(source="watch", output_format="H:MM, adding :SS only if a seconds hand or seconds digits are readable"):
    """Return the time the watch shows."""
9:40
